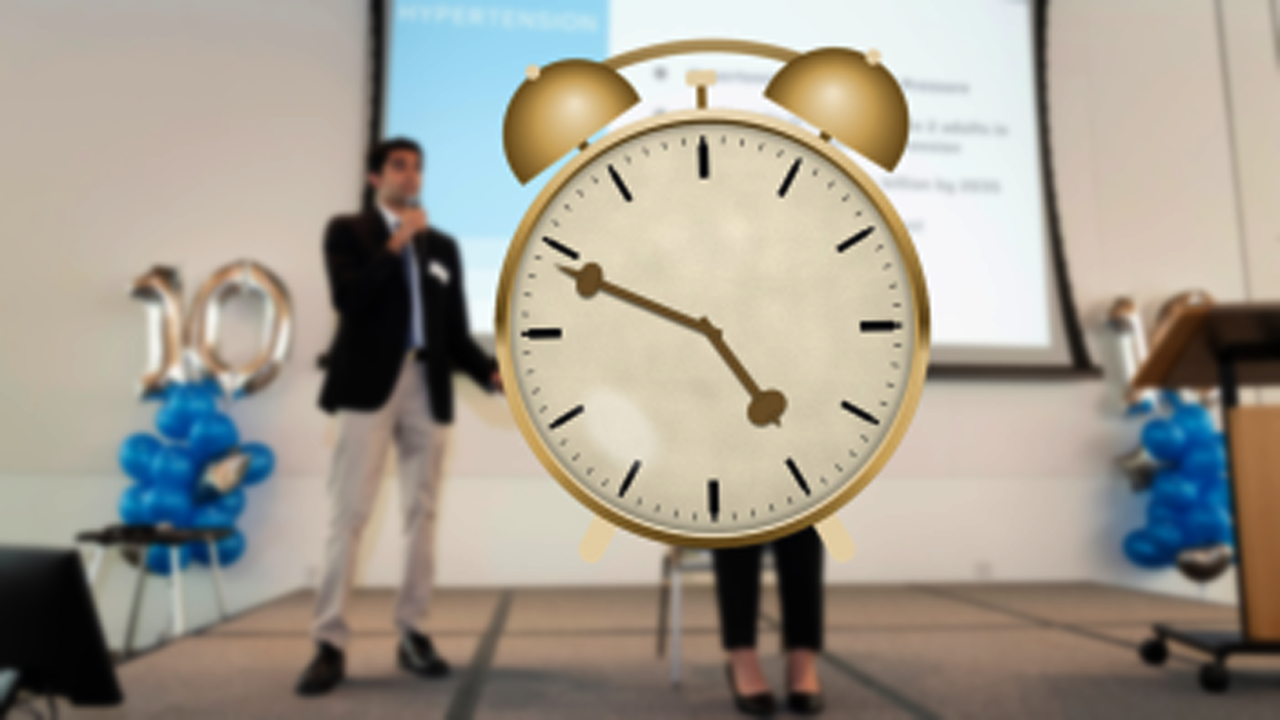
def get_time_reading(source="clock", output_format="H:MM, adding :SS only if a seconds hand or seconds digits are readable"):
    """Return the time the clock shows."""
4:49
